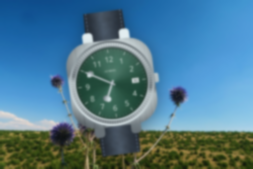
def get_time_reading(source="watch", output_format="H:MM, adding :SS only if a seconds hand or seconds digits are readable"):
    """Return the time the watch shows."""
6:50
